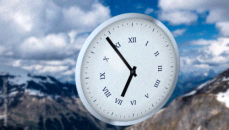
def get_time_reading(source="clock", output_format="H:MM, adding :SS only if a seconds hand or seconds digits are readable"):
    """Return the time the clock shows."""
6:54
